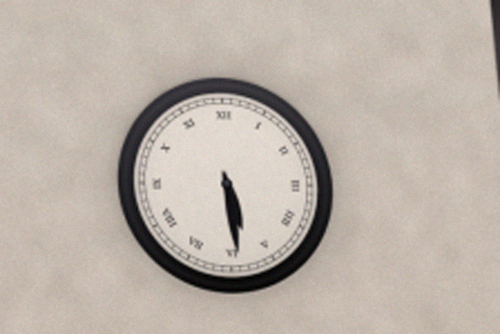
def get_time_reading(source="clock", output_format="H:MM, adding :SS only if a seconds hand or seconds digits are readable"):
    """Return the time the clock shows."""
5:29
